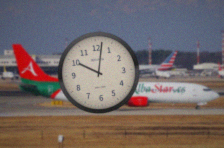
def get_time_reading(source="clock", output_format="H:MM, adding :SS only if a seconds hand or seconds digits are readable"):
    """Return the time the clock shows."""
10:02
